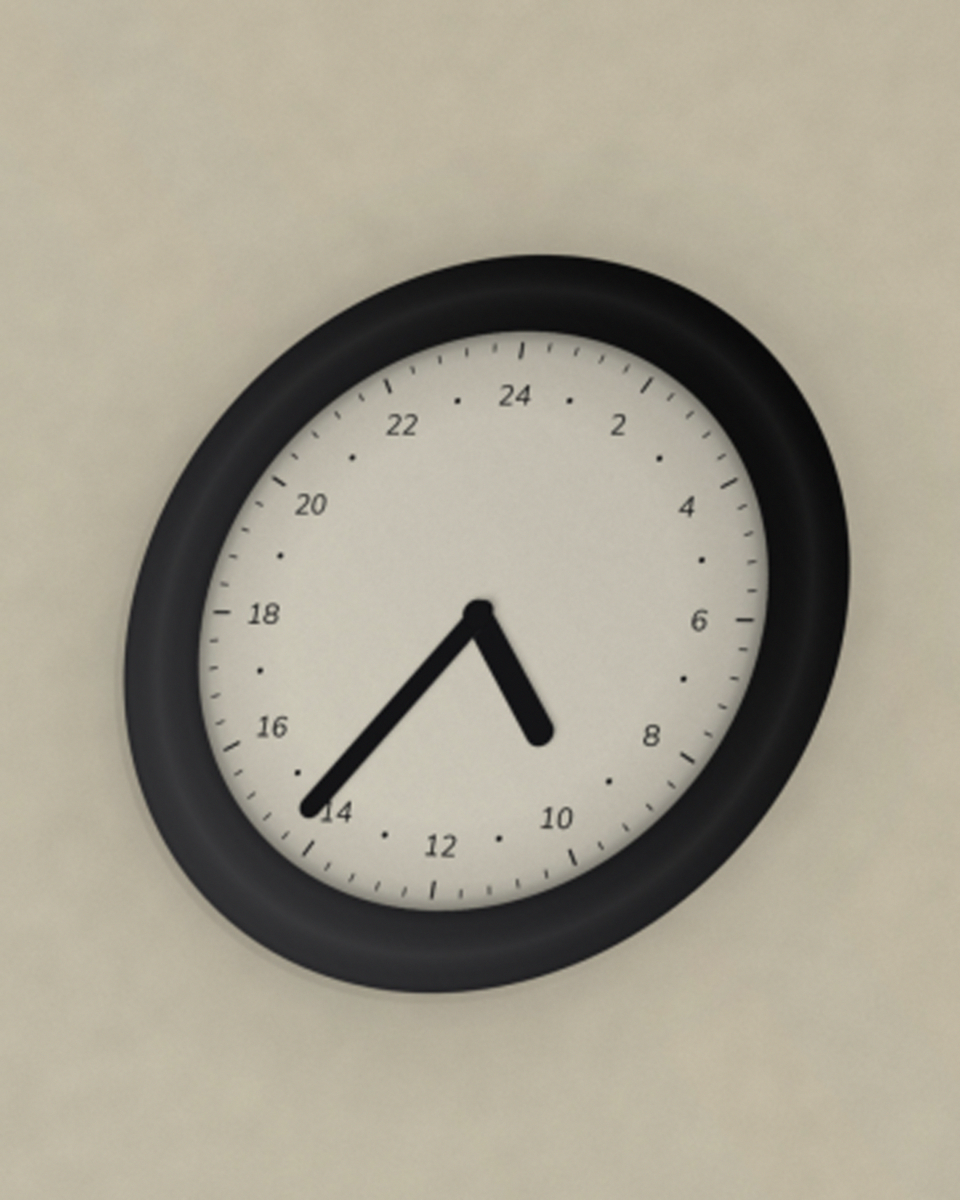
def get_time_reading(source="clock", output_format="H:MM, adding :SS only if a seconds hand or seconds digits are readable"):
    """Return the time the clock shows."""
9:36
